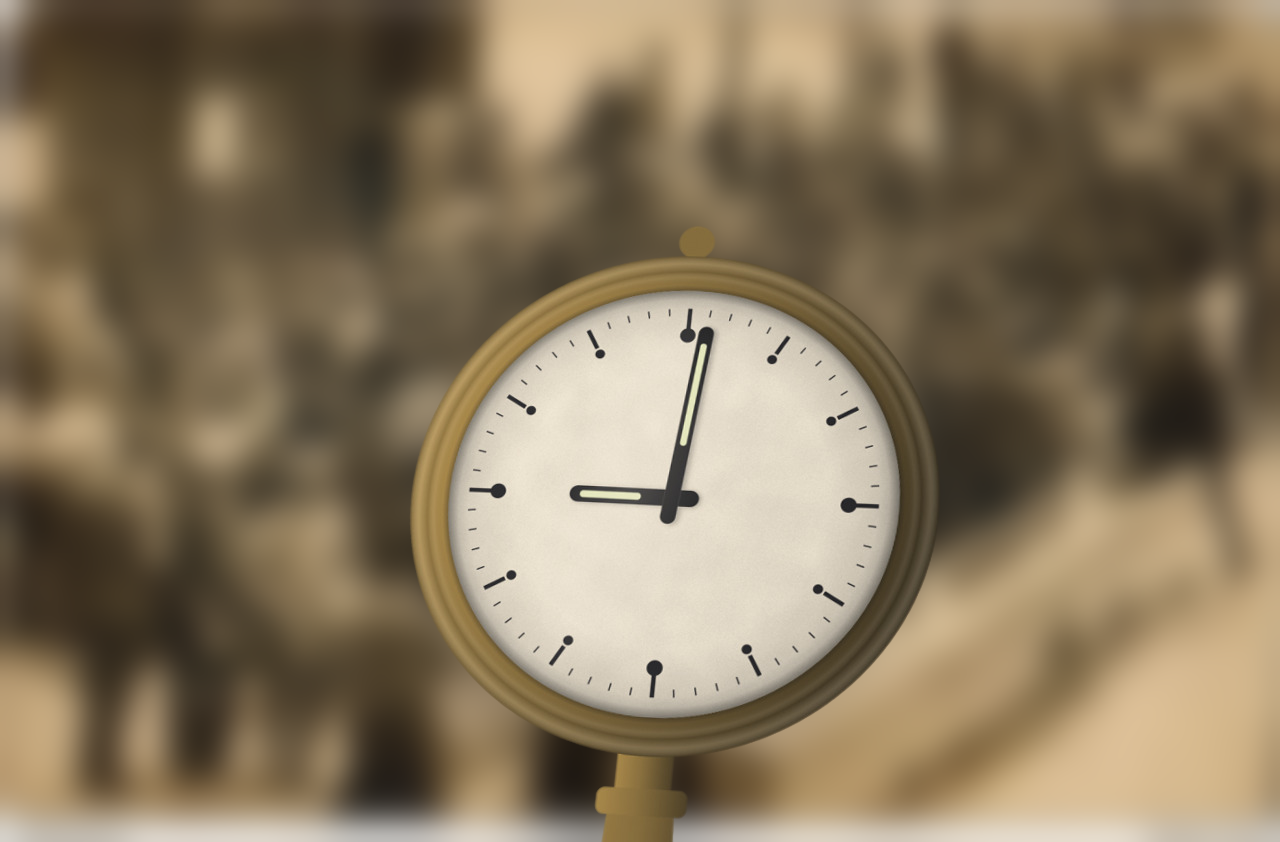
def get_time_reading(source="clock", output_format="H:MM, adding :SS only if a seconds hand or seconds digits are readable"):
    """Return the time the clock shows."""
9:01
